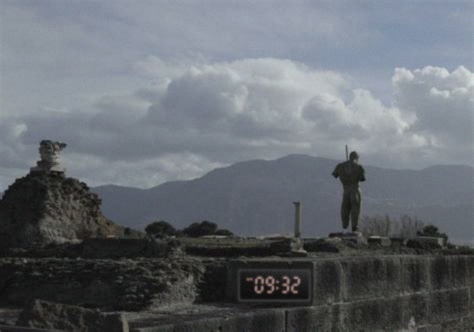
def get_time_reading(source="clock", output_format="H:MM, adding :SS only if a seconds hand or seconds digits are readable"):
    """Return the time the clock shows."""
9:32
